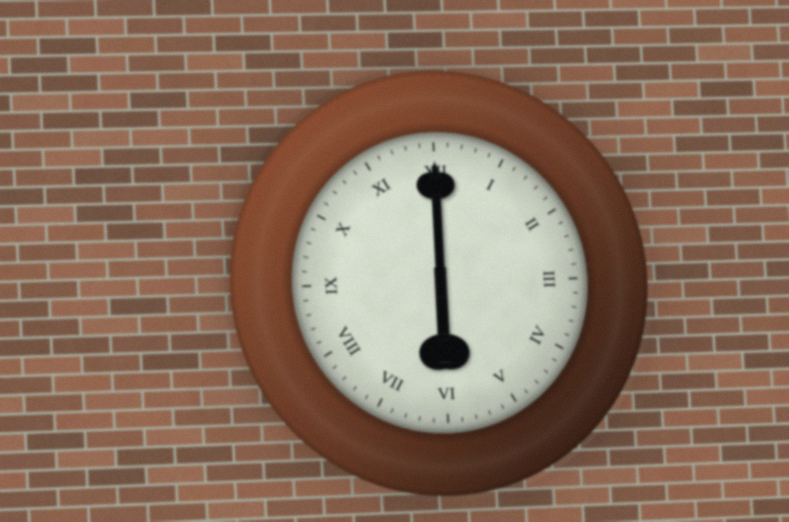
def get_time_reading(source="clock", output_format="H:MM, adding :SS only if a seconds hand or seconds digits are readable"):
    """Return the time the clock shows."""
6:00
